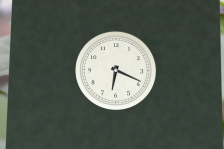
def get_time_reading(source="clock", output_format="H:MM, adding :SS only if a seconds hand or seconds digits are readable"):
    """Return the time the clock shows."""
6:19
